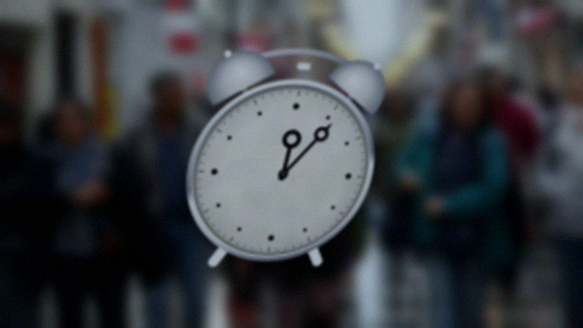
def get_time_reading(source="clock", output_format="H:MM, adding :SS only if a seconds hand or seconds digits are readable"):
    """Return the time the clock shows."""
12:06
